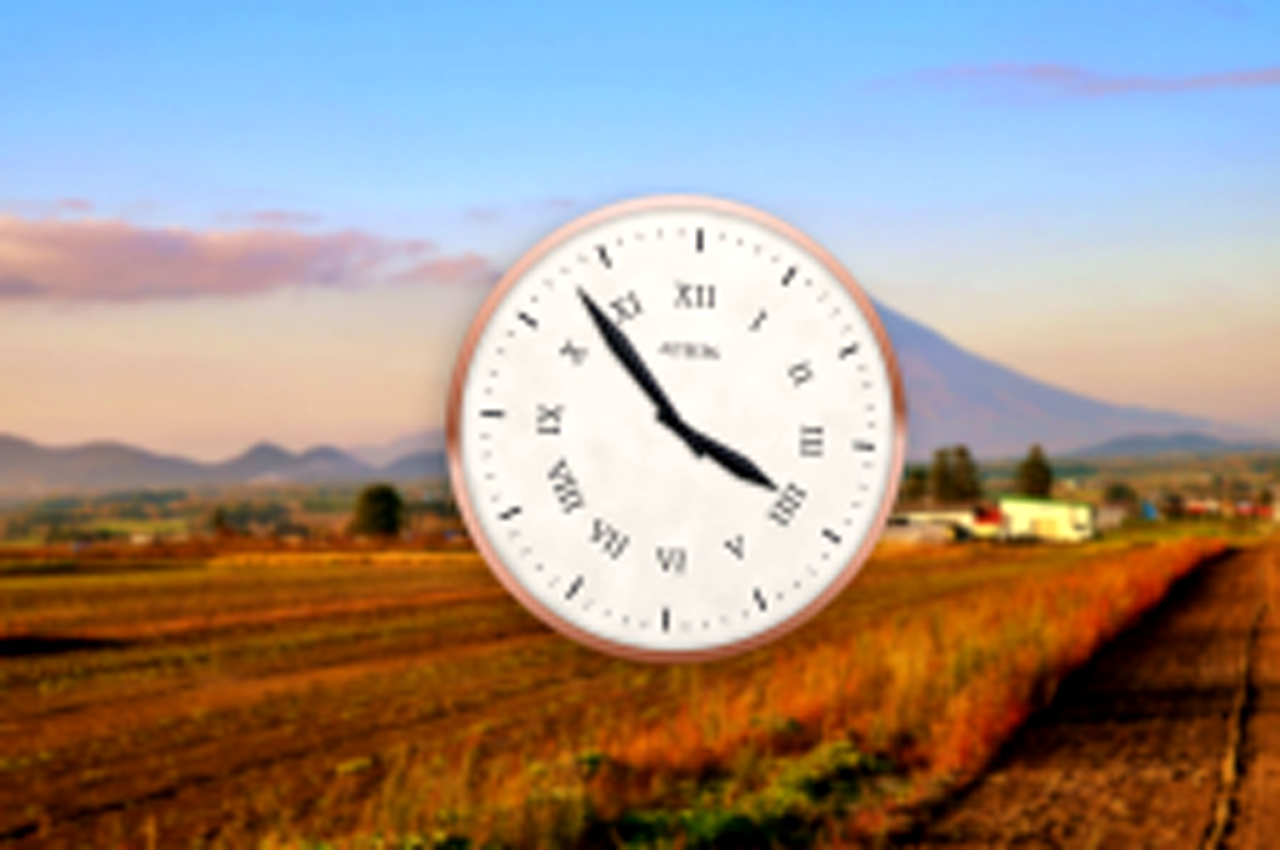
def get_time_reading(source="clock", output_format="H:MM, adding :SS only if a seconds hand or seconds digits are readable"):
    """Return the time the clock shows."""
3:53
